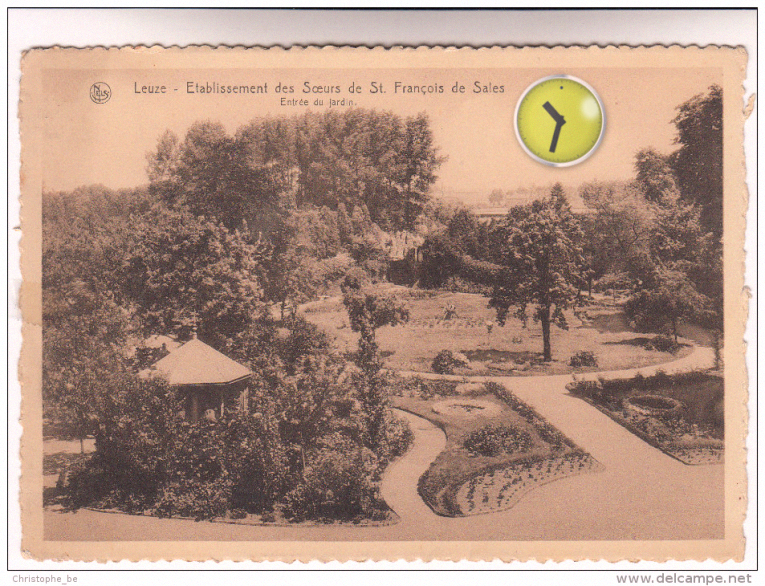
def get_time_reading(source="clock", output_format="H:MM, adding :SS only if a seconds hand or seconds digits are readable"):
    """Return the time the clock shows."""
10:32
